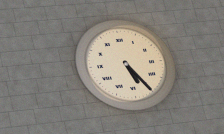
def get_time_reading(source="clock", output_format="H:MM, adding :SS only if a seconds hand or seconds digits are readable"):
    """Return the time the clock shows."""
5:25
